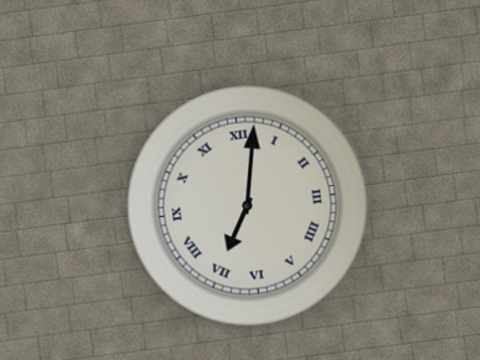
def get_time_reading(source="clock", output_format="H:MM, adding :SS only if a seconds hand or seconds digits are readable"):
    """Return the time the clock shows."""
7:02
